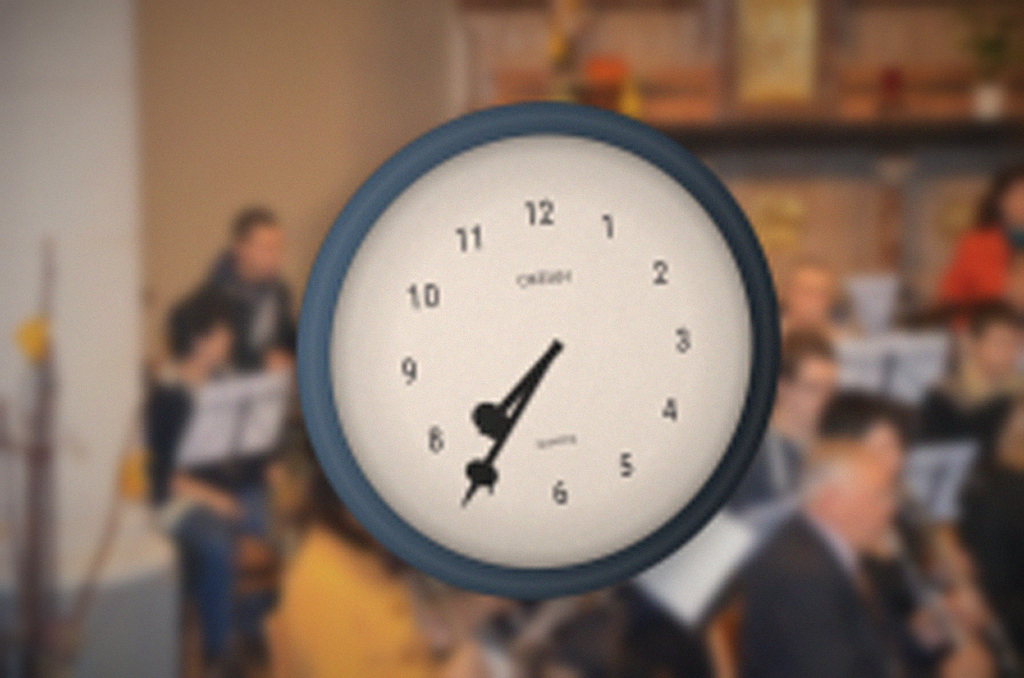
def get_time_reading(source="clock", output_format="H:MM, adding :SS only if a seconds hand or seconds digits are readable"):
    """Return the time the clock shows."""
7:36
